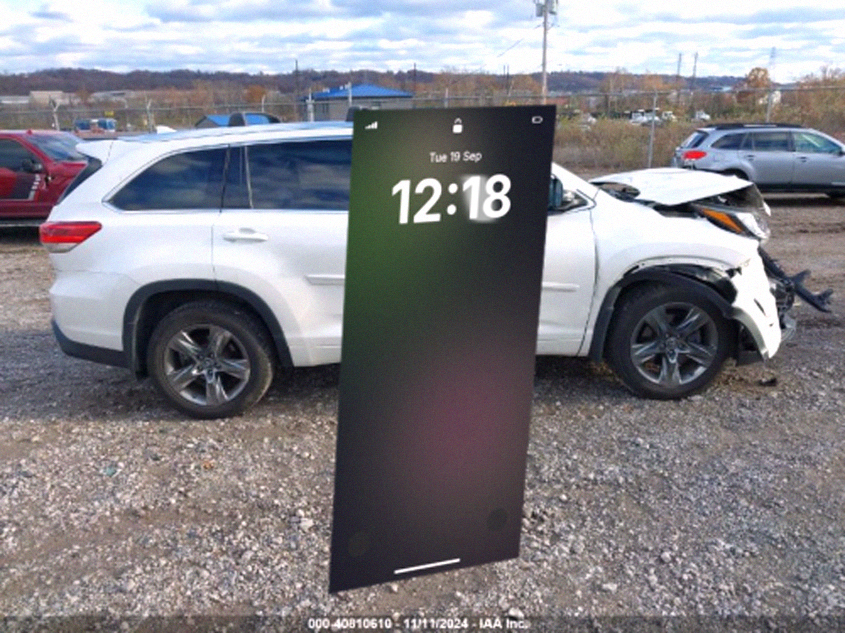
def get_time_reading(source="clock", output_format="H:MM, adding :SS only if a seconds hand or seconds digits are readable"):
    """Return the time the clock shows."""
12:18
